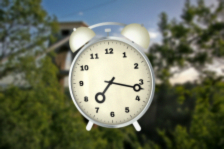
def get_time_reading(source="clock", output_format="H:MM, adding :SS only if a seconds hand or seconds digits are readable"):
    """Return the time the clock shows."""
7:17
